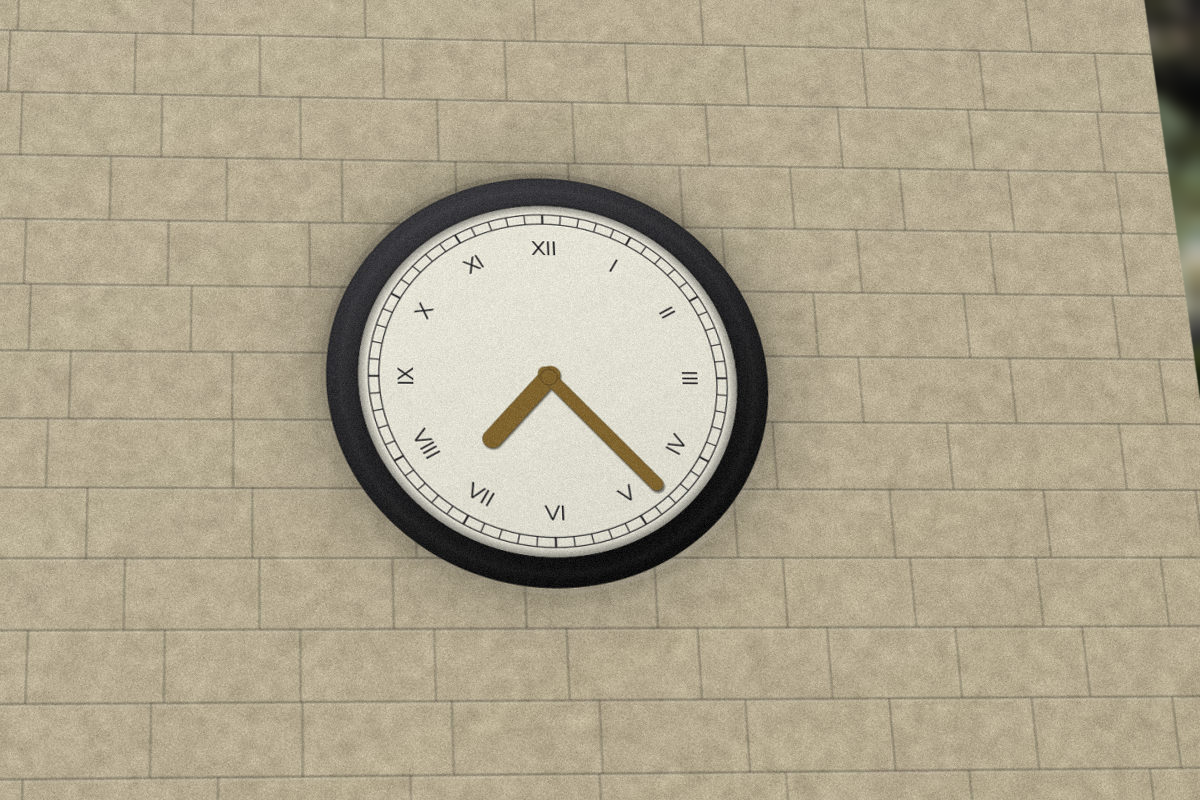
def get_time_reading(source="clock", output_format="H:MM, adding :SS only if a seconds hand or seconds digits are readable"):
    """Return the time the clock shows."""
7:23
